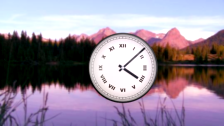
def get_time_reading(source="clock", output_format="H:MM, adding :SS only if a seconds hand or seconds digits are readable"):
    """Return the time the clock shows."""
4:08
